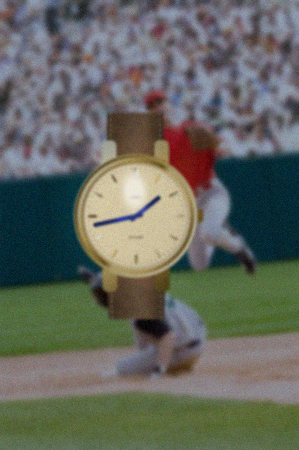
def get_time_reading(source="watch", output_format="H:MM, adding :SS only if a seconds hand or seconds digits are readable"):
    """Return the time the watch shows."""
1:43
